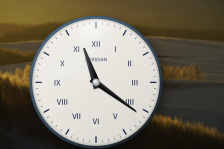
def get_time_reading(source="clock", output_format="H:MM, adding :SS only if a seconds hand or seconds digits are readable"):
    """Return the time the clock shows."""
11:21
